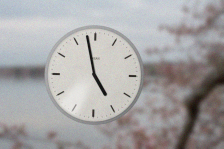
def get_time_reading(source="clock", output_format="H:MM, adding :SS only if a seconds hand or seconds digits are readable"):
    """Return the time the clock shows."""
4:58
